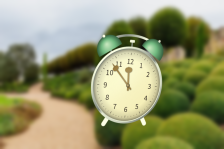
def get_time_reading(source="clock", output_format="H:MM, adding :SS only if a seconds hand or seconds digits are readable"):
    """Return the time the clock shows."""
11:53
